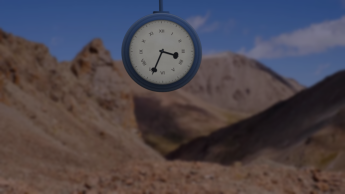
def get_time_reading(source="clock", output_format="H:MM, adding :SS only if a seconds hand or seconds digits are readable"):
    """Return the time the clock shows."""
3:34
